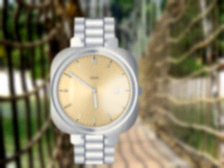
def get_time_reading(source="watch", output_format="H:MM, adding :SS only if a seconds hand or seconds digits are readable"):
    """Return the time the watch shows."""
5:51
